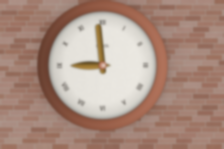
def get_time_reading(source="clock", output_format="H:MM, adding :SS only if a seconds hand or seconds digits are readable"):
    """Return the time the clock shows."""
8:59
